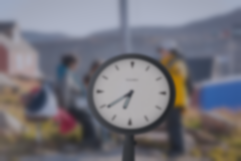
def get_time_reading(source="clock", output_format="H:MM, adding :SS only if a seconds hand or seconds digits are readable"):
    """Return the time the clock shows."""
6:39
